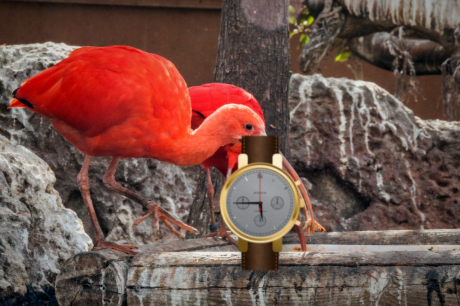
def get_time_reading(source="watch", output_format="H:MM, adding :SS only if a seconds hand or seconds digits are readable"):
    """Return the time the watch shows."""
5:45
